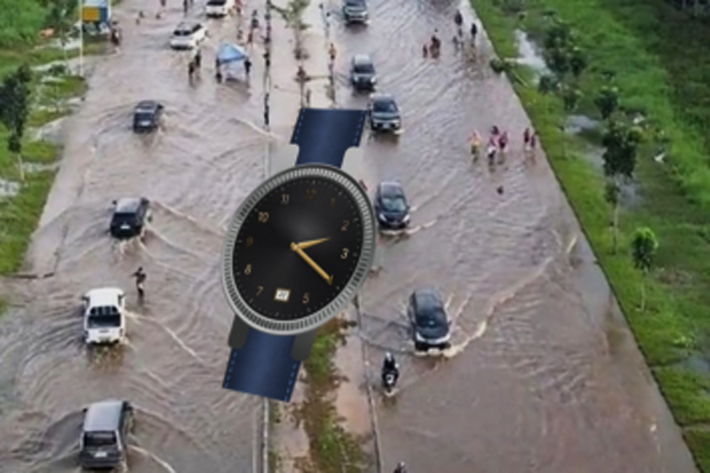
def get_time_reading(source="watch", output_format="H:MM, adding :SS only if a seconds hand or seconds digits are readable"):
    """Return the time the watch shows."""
2:20
